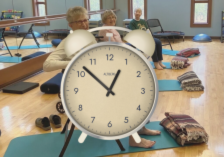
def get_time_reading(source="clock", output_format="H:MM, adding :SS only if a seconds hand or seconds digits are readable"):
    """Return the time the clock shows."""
12:52
